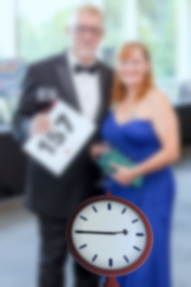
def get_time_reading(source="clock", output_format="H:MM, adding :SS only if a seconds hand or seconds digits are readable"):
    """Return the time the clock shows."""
2:45
